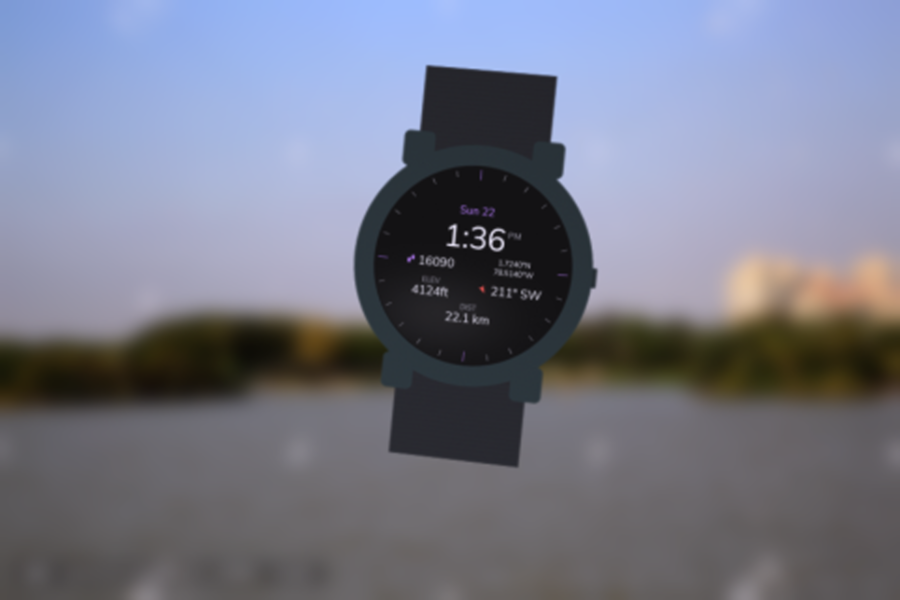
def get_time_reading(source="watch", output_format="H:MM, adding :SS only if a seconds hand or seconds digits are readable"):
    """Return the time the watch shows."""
1:36
